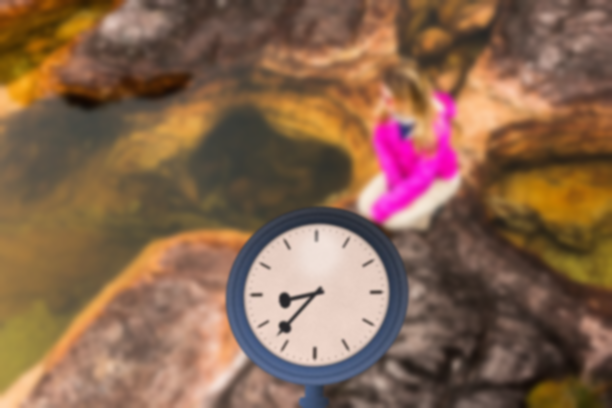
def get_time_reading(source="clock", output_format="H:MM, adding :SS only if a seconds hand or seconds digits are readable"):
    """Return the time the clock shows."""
8:37
